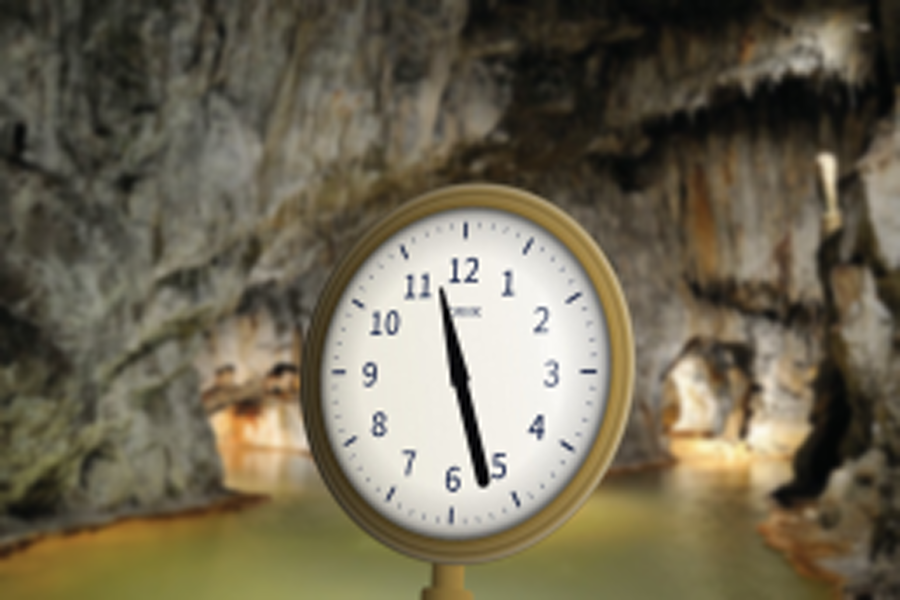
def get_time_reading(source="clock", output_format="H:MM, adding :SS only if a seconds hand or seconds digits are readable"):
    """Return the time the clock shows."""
11:27
